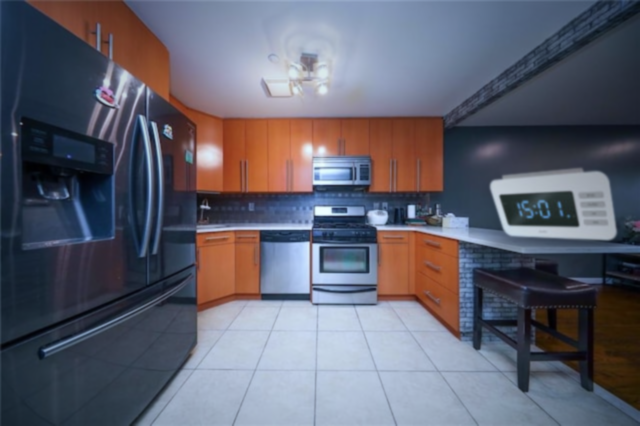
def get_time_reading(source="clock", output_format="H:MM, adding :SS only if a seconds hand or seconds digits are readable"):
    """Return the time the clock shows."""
15:01
